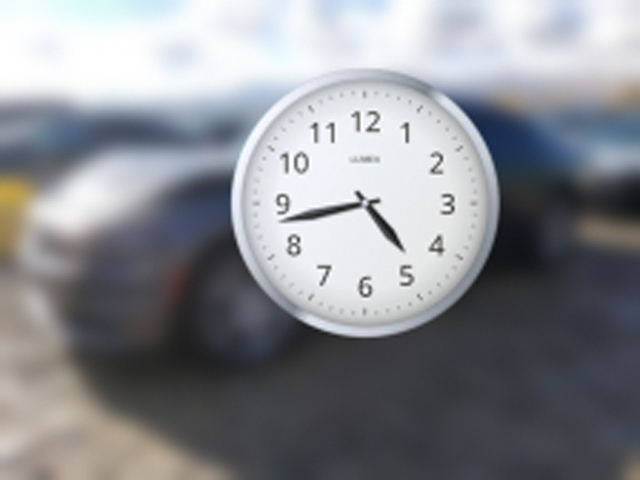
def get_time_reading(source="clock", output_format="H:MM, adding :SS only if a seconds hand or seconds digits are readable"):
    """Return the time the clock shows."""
4:43
